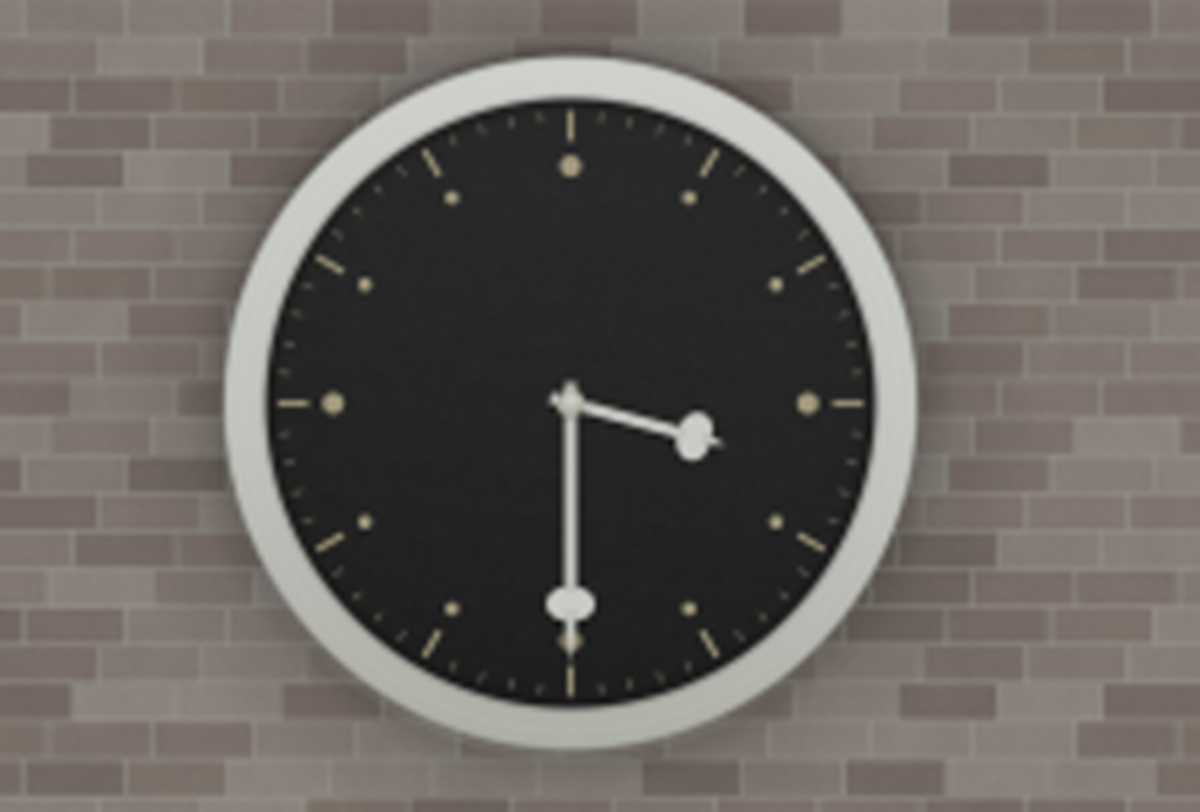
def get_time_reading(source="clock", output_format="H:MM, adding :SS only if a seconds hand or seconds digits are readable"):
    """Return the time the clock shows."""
3:30
